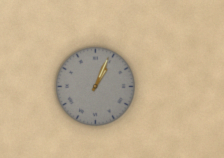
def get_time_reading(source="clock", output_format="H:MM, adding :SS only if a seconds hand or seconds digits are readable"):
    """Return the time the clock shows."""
1:04
